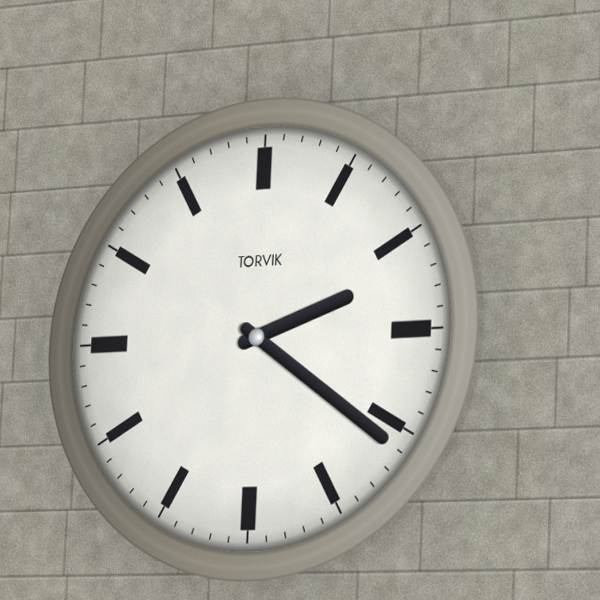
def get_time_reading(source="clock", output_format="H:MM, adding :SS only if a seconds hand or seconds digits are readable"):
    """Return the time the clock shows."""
2:21
